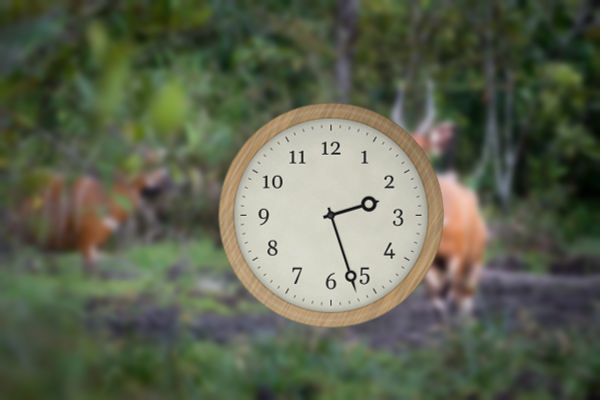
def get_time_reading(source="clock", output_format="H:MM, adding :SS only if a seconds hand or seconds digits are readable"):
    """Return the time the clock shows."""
2:27
